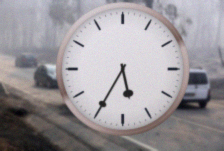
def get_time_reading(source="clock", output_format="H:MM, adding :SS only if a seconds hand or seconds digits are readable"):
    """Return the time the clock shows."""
5:35
